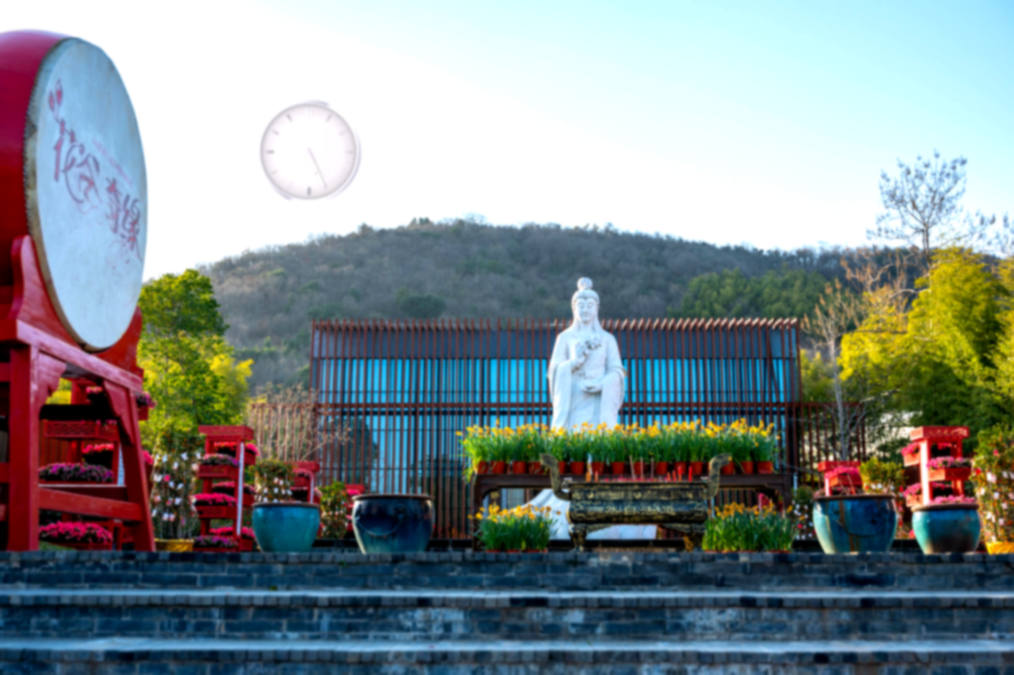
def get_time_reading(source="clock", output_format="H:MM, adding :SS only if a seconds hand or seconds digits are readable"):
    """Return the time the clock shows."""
5:26
